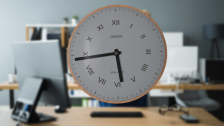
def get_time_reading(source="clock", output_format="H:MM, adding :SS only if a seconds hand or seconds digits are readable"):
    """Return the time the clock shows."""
5:44
